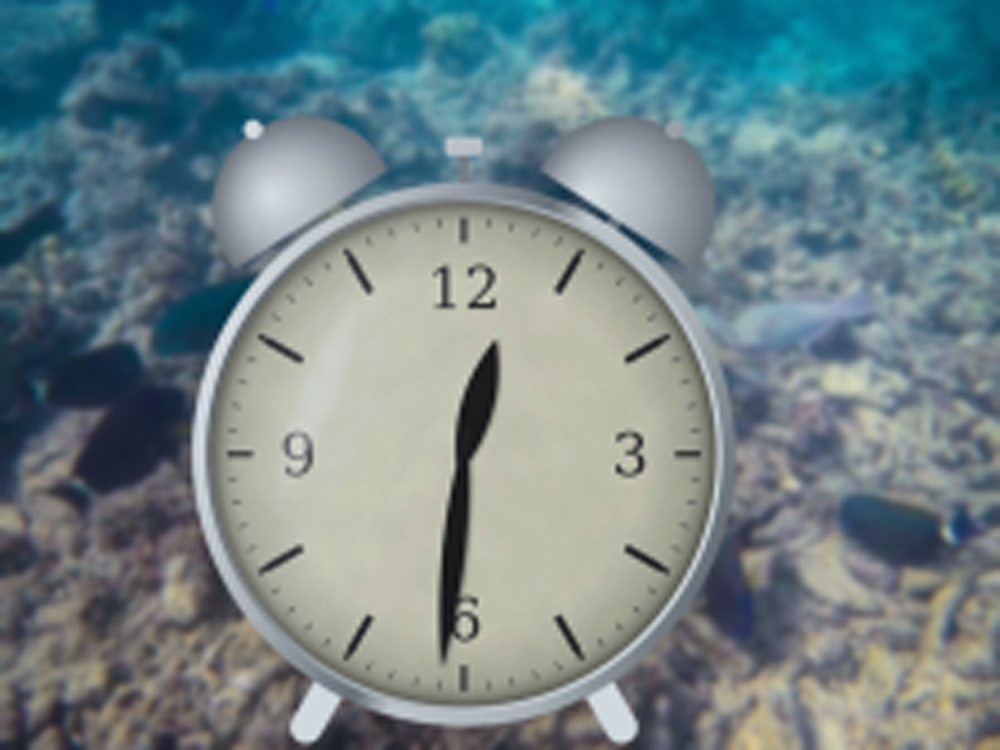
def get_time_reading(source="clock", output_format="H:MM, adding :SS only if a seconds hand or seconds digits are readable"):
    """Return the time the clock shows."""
12:31
